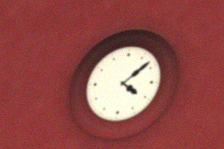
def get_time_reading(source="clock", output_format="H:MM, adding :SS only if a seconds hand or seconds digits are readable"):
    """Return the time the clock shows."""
4:08
